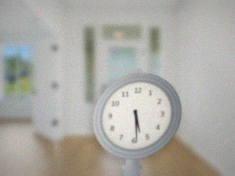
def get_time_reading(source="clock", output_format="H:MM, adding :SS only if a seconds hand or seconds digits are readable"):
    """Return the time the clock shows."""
5:29
